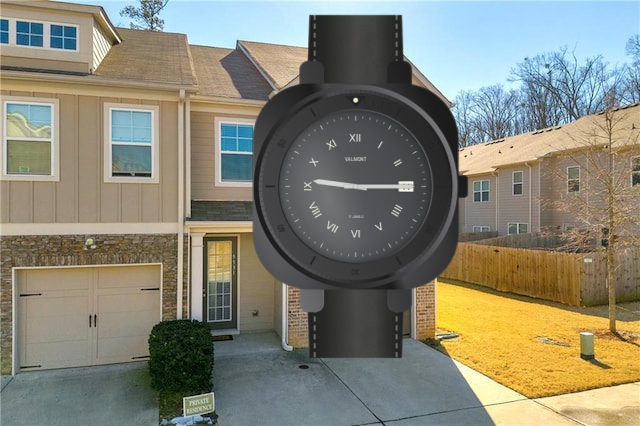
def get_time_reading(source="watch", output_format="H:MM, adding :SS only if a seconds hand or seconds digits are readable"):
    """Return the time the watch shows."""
9:15
